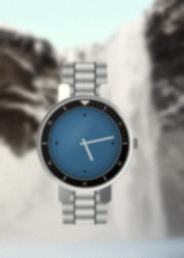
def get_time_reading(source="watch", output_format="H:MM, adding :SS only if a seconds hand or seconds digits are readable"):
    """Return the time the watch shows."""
5:13
